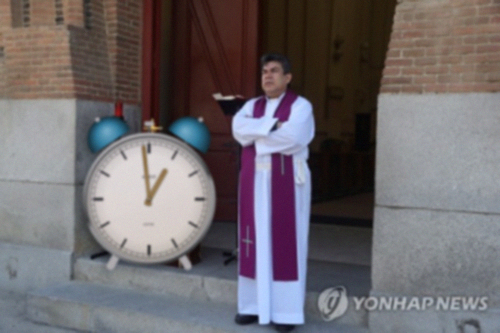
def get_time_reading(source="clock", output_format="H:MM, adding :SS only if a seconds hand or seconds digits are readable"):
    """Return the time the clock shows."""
12:59
